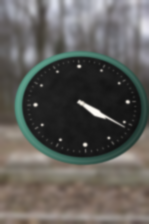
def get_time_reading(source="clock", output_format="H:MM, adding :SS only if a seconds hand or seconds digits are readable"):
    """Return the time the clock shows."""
4:21
